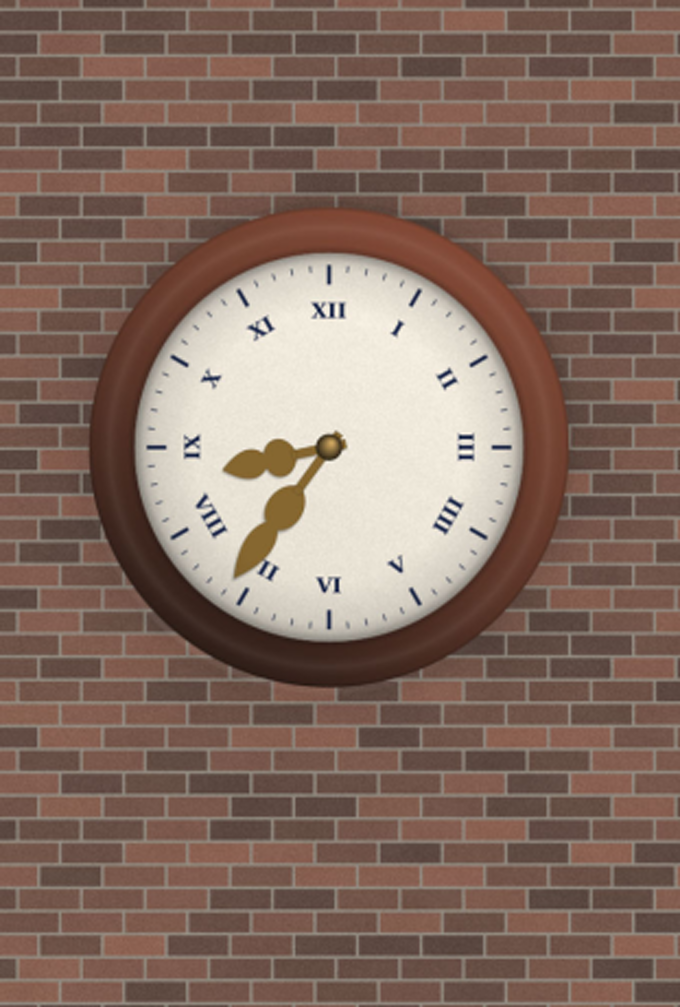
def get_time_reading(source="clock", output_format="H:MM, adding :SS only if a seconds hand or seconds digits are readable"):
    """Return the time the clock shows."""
8:36
